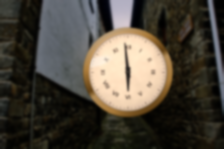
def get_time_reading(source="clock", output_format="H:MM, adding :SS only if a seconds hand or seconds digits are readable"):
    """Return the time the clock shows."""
5:59
